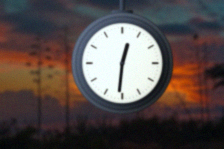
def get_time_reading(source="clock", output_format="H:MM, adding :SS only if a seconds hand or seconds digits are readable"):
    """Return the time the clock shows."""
12:31
